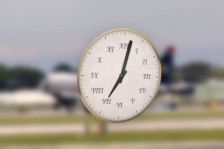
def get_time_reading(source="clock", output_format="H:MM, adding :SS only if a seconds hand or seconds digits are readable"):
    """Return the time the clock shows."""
7:02
